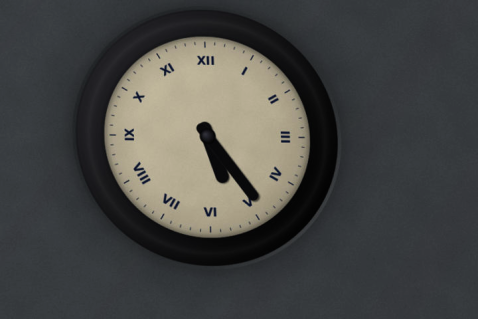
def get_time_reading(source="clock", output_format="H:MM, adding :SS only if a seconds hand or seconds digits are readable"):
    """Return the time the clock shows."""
5:24
